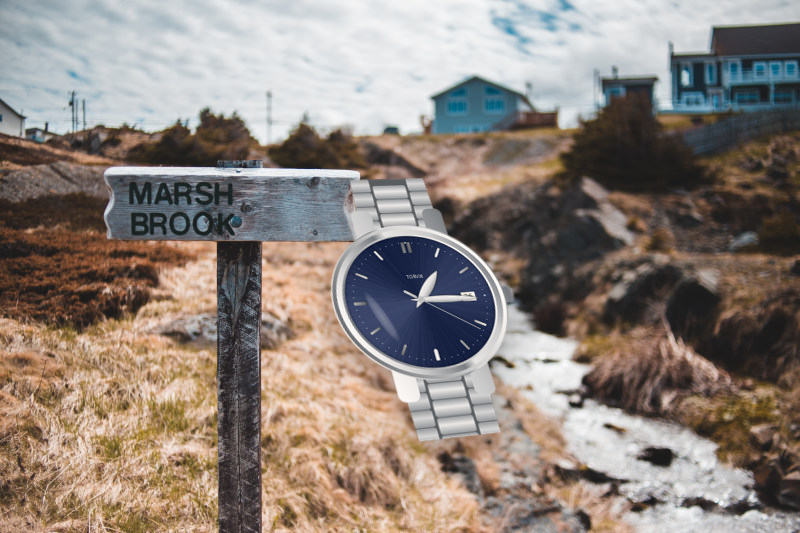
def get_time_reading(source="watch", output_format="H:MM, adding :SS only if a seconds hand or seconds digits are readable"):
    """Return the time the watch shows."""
1:15:21
